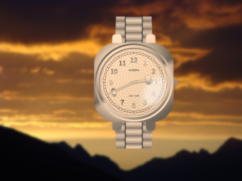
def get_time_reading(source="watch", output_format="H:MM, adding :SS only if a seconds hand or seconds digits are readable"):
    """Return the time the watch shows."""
2:41
